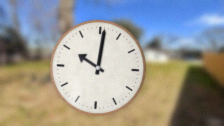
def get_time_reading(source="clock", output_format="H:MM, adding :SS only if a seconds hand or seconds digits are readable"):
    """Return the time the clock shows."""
10:01
